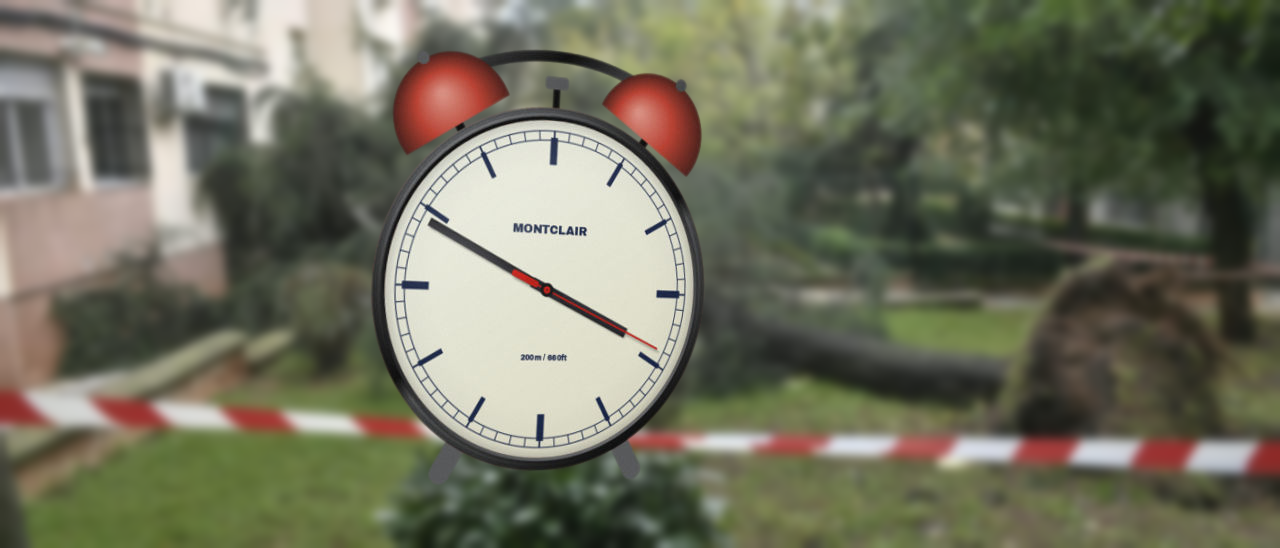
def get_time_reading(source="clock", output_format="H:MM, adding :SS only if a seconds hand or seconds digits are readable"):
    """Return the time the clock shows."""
3:49:19
